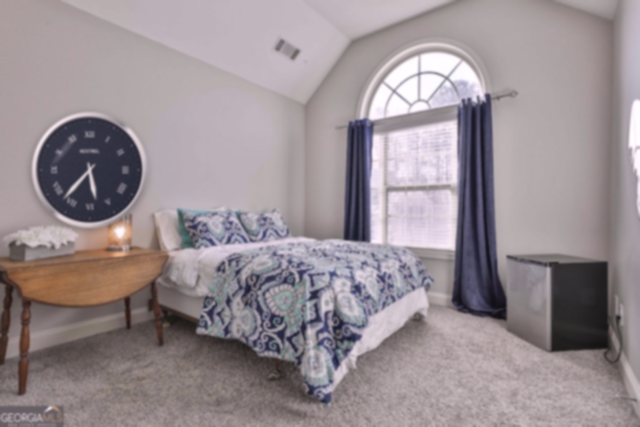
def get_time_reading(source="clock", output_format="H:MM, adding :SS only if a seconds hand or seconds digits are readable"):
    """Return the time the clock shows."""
5:37
